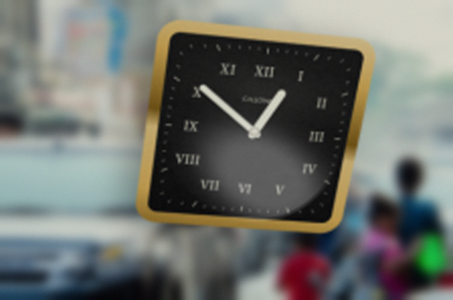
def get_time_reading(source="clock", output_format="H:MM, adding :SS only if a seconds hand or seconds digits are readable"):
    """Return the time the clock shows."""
12:51
